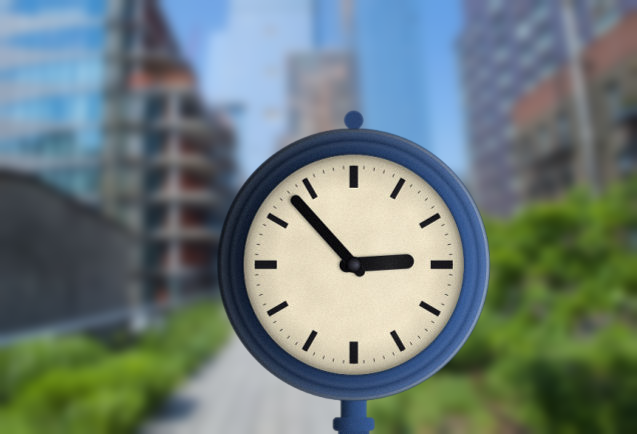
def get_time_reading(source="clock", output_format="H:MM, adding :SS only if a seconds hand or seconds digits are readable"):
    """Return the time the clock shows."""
2:53
